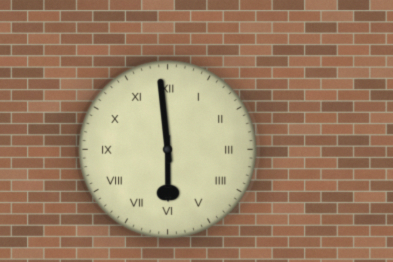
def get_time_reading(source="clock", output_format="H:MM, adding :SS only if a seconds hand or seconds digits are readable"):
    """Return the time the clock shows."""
5:59
